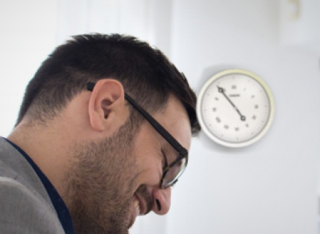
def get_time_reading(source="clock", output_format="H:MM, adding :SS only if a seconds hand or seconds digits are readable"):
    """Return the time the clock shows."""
4:54
